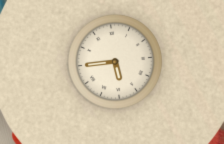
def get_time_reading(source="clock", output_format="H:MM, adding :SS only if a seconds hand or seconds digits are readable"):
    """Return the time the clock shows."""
5:45
